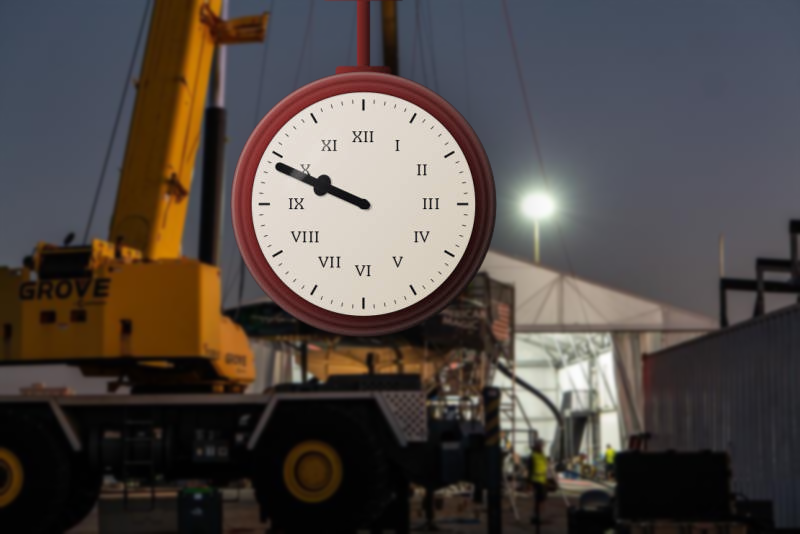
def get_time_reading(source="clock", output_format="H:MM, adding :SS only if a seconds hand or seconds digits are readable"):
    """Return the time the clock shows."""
9:49
